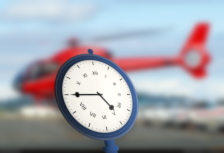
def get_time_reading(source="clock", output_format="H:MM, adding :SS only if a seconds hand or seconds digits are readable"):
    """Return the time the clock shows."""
4:45
